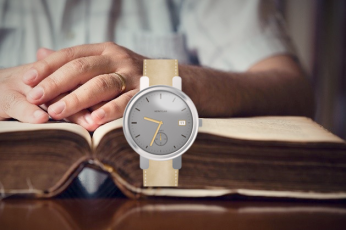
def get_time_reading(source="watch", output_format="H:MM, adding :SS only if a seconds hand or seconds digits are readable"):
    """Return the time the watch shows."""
9:34
